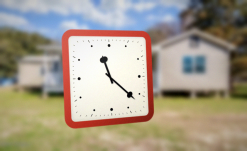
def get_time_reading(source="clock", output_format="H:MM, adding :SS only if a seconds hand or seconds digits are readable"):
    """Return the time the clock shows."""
11:22
